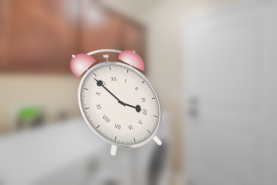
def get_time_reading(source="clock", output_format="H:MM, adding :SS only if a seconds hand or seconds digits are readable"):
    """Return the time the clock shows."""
3:54
